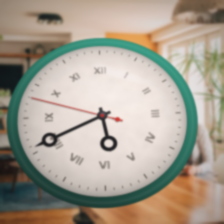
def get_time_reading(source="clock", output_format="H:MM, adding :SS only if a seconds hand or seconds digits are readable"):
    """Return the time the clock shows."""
5:40:48
